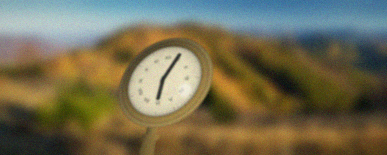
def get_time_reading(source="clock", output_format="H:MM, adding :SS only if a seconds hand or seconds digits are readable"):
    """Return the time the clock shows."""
6:04
